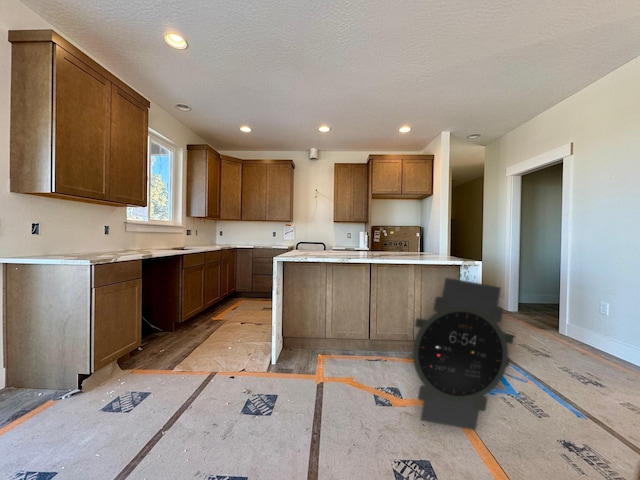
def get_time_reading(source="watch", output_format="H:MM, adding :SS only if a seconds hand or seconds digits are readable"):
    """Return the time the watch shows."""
6:54
